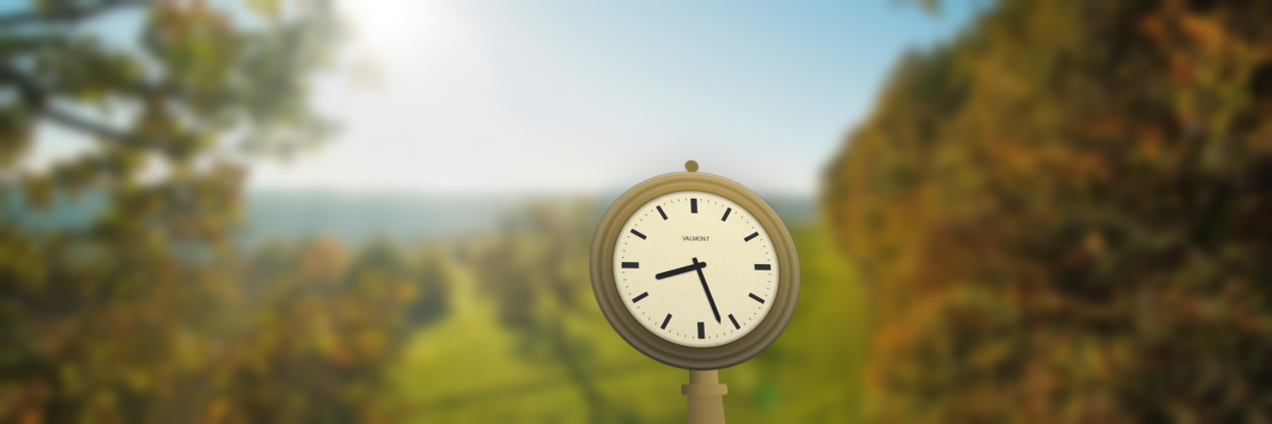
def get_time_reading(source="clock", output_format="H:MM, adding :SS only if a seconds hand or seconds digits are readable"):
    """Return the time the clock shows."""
8:27
